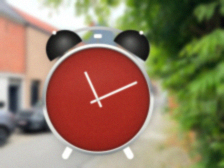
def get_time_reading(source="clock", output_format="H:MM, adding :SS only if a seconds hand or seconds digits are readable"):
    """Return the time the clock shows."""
11:11
